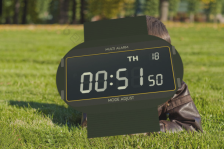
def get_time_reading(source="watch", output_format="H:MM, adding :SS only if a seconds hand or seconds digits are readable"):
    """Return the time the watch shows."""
0:51:50
